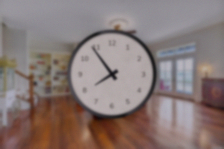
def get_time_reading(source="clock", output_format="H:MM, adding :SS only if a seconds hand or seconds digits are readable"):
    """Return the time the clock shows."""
7:54
